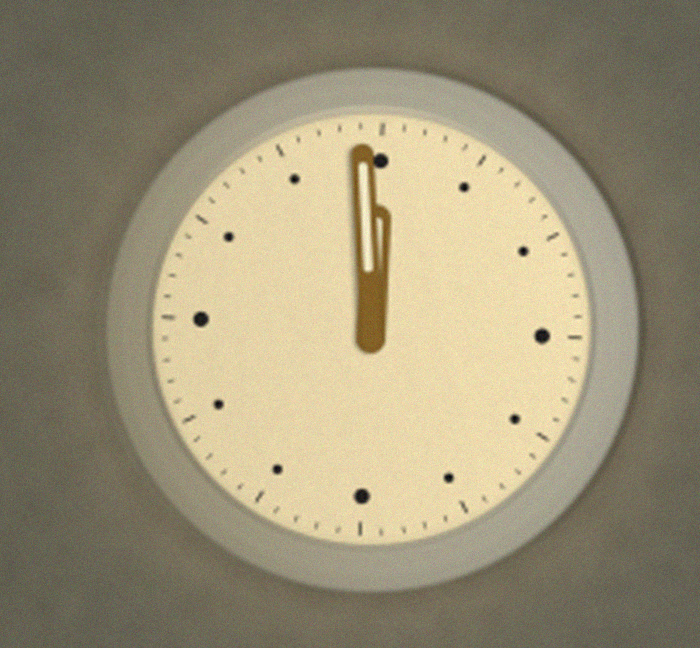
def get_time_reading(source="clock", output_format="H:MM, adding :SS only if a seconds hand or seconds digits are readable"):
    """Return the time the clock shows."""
11:59
